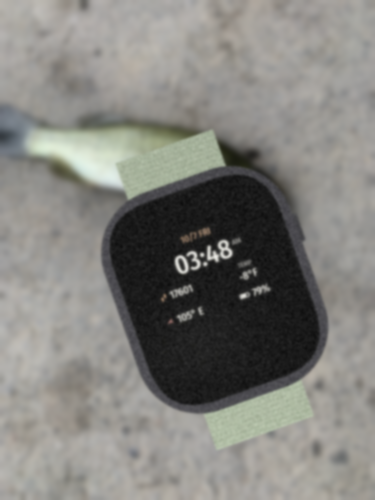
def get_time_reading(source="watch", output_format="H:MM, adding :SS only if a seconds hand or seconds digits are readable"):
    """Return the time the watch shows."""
3:48
